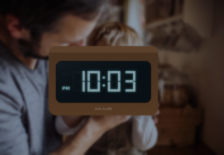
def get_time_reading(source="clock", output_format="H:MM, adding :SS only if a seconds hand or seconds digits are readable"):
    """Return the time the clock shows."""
10:03
